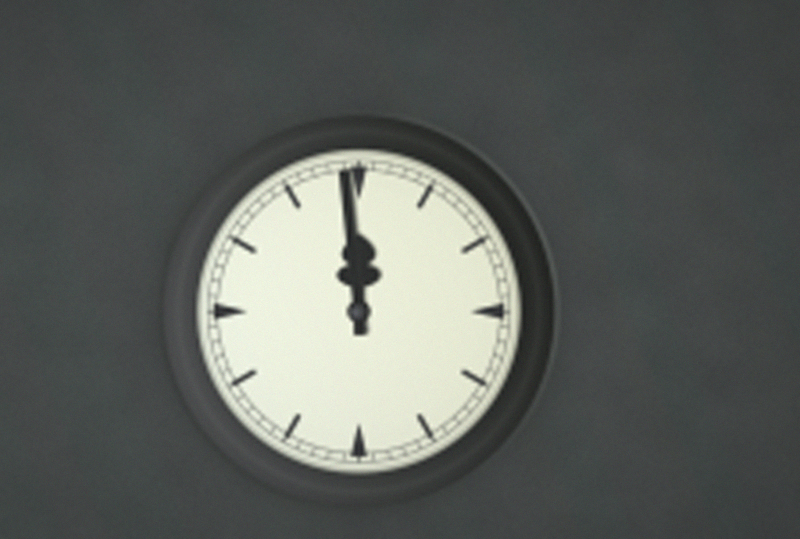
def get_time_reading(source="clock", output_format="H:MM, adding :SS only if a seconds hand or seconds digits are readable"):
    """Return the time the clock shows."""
11:59
